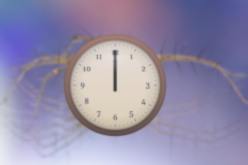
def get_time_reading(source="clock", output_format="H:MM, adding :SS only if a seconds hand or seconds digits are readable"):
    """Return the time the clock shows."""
12:00
